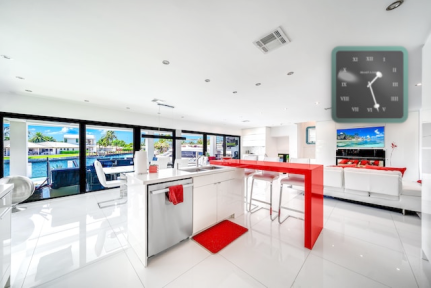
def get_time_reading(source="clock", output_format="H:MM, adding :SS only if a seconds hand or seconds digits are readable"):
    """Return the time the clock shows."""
1:27
